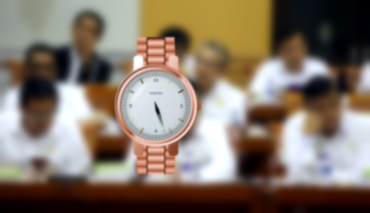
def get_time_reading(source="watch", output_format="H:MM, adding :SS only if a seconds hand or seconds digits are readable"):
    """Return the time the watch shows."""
5:27
